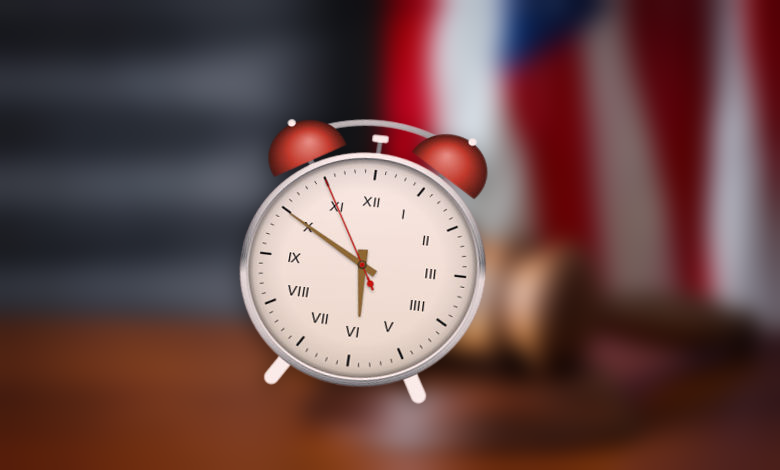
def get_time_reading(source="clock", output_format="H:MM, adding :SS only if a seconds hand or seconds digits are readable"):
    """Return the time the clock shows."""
5:49:55
